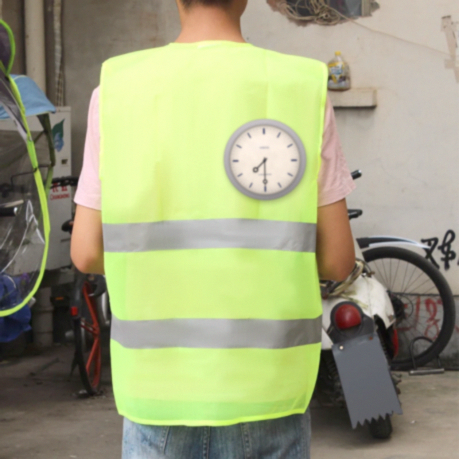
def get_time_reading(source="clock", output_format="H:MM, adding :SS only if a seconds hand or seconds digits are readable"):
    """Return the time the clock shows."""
7:30
